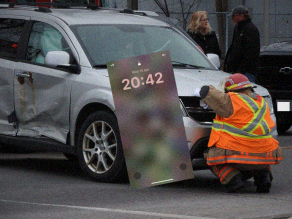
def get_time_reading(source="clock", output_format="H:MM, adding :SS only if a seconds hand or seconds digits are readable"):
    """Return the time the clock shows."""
20:42
